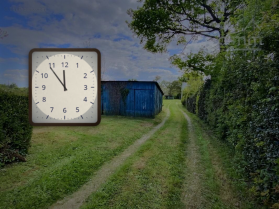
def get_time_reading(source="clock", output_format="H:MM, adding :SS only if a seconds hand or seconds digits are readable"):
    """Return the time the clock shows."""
11:54
